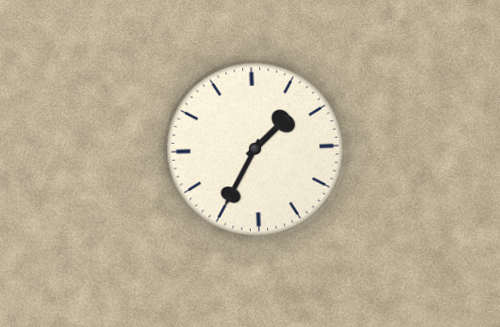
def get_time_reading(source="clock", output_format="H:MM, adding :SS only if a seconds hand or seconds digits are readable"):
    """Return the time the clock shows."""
1:35
